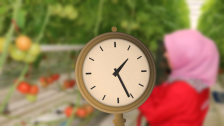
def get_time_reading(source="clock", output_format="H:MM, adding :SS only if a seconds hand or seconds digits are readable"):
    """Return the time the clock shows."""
1:26
